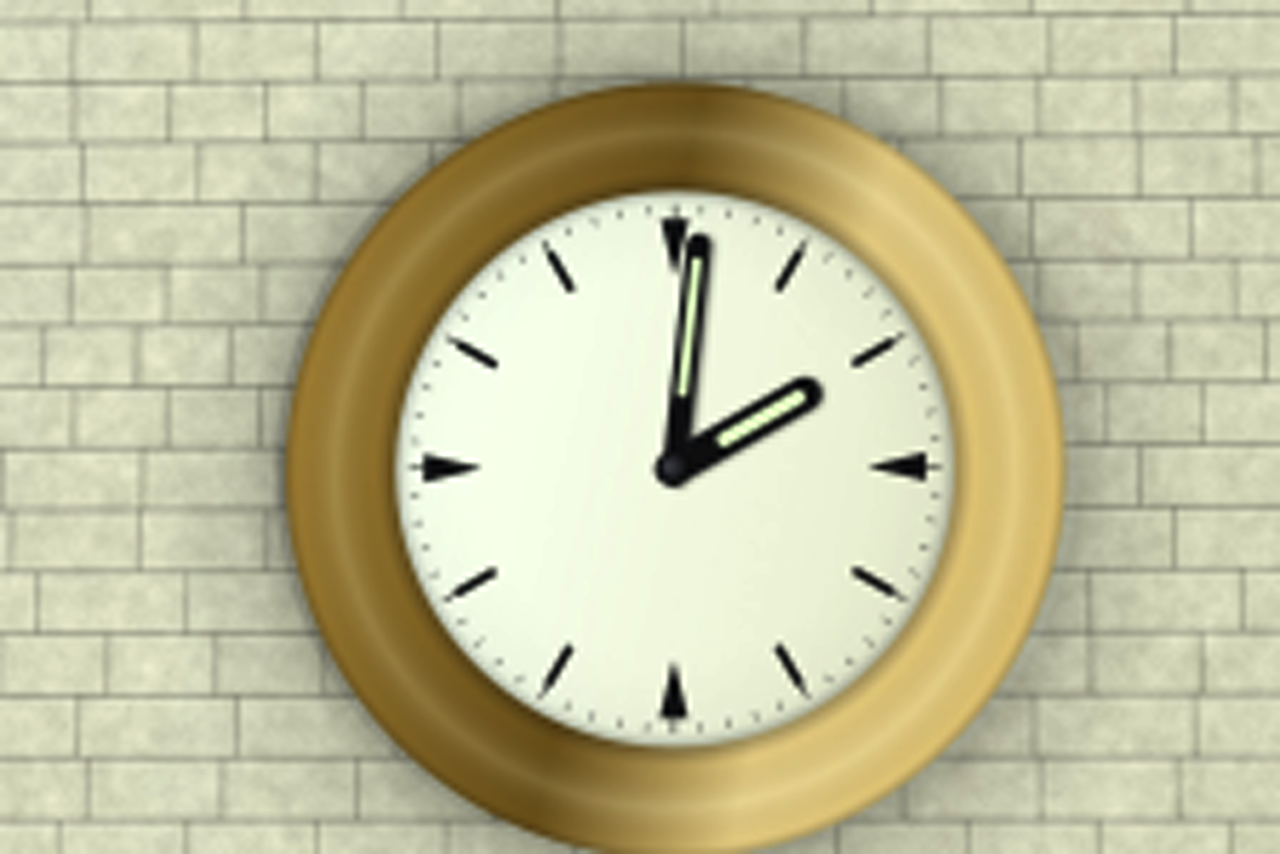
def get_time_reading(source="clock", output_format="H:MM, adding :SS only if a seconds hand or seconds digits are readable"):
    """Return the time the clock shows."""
2:01
